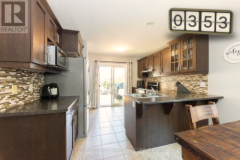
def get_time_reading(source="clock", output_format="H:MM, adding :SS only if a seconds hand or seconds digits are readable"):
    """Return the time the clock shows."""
3:53
